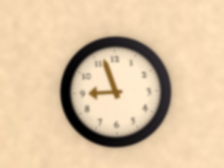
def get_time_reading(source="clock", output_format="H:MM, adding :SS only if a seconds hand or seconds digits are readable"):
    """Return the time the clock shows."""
8:57
